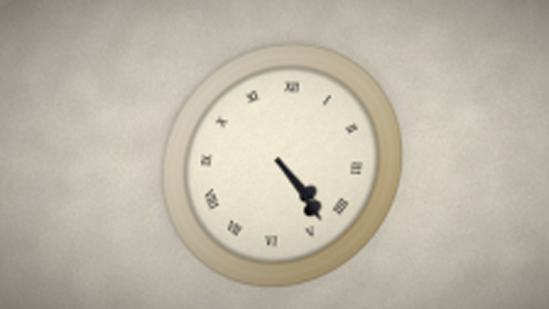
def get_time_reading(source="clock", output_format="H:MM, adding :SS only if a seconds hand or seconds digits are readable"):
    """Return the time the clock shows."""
4:23
